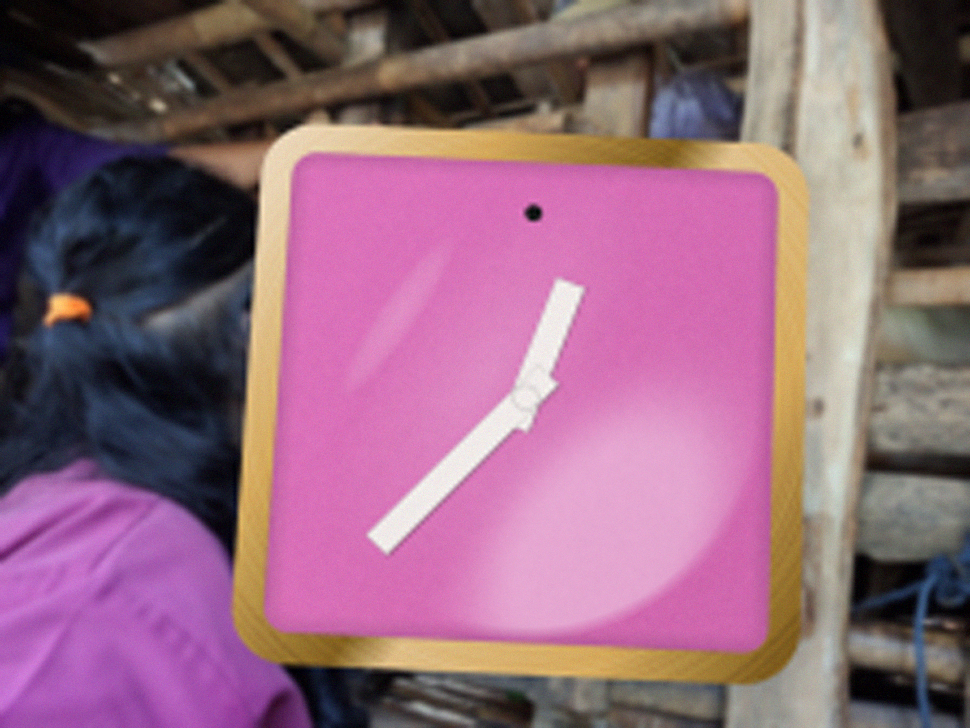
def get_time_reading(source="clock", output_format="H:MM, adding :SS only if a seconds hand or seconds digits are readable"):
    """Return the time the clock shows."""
12:37
